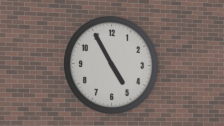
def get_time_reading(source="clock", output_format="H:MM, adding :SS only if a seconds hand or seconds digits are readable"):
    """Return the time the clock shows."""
4:55
